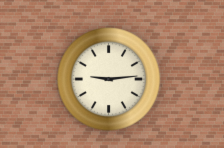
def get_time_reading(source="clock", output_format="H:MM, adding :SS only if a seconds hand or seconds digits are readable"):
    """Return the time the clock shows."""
9:14
